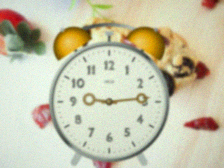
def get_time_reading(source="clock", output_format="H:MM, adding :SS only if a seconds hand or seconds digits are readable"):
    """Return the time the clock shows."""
9:14
